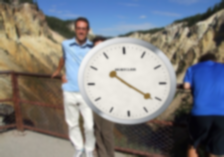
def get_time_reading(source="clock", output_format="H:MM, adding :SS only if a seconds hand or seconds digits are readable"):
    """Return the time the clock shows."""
10:21
